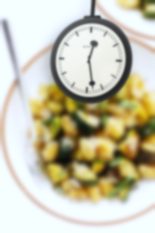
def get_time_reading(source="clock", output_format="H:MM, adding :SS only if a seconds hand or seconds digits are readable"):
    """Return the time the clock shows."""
12:28
